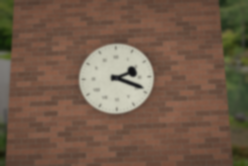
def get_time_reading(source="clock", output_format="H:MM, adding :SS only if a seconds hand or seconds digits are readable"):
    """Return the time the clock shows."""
2:19
